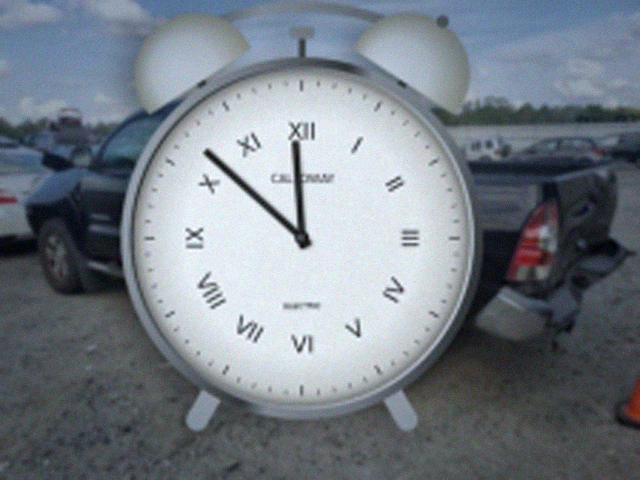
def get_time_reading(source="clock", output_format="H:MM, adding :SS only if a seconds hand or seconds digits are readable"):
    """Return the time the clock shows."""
11:52
